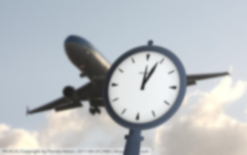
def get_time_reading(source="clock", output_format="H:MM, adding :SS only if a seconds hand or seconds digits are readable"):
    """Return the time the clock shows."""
12:04
